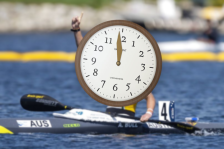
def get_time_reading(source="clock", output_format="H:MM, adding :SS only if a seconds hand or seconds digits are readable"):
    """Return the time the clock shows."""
11:59
